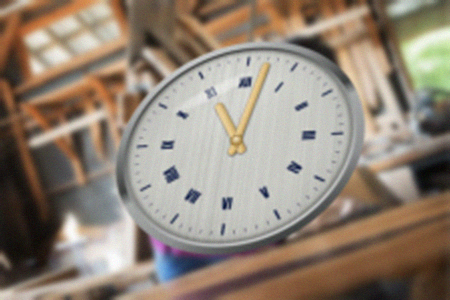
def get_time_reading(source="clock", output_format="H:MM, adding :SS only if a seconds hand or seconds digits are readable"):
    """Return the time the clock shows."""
11:02
